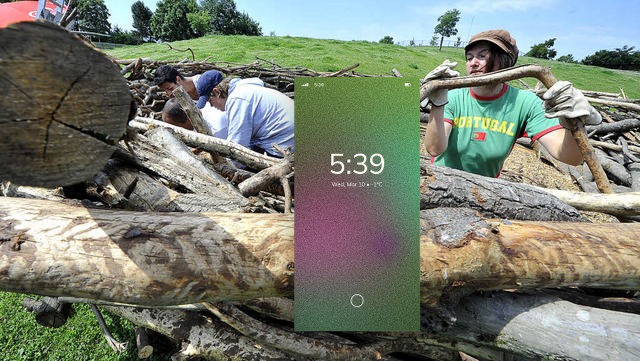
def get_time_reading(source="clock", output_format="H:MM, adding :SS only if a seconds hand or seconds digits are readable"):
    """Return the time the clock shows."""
5:39
